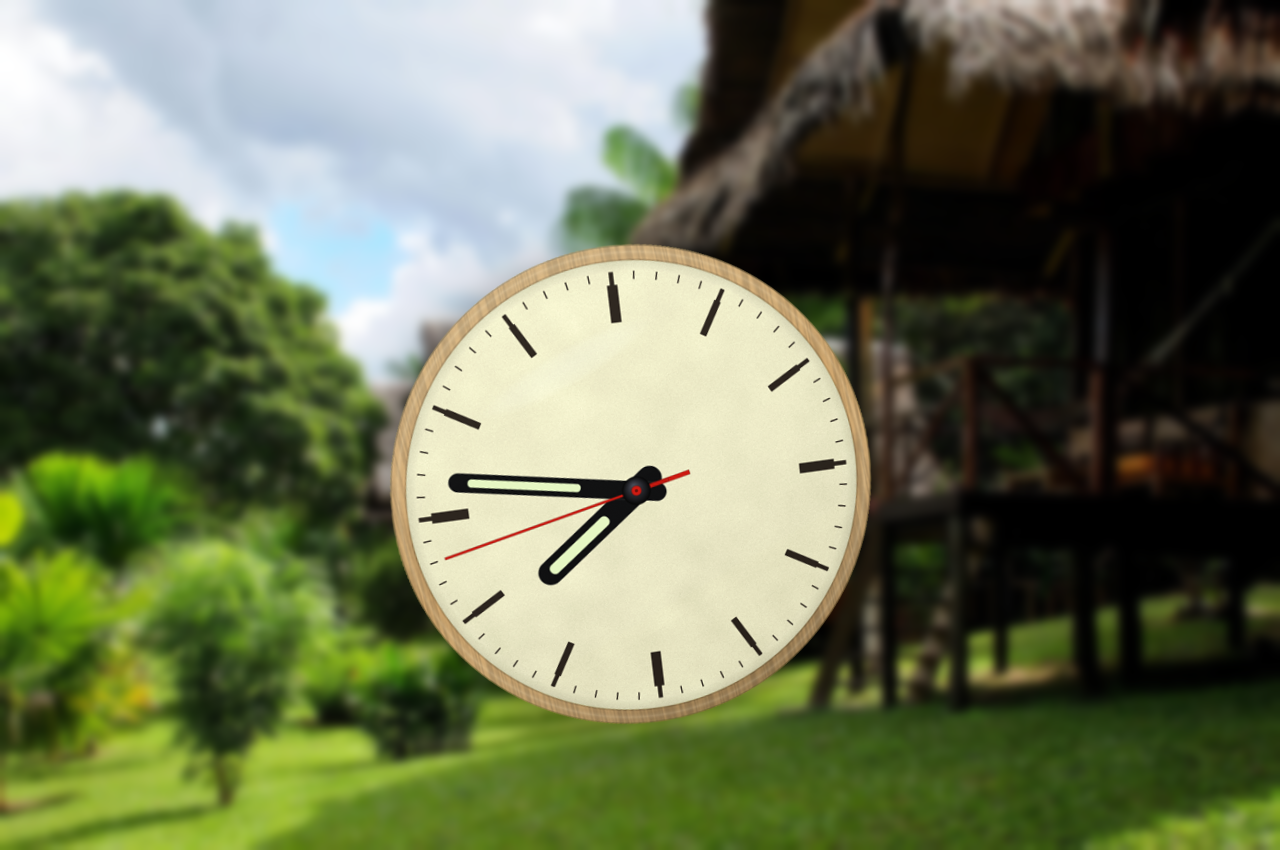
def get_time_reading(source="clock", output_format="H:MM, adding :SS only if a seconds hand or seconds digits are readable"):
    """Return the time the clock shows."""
7:46:43
